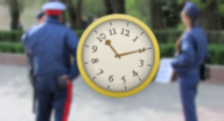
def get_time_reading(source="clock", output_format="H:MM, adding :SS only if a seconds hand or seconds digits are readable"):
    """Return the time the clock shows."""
10:10
